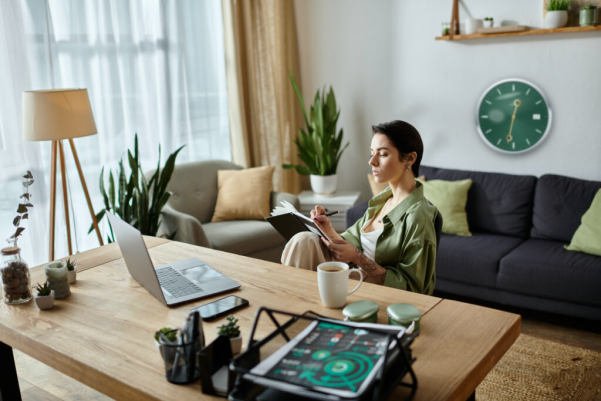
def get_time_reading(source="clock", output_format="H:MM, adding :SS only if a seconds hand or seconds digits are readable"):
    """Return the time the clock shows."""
12:32
